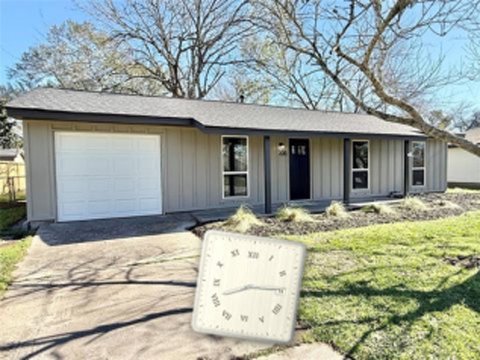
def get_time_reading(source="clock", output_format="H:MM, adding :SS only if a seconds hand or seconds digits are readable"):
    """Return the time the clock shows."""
8:14
